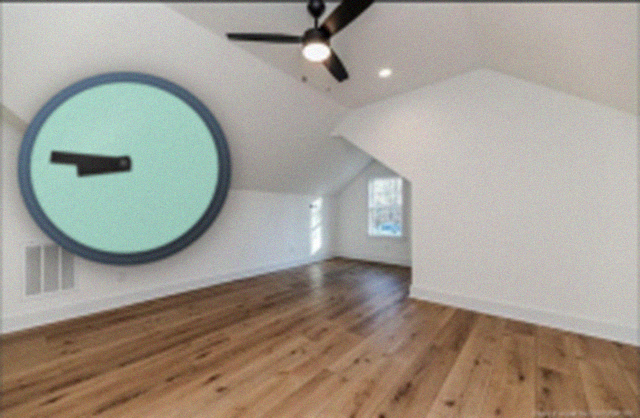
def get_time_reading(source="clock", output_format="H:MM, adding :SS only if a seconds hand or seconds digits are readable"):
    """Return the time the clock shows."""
8:46
